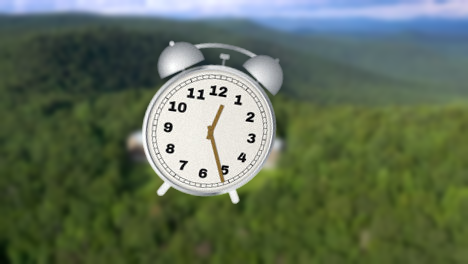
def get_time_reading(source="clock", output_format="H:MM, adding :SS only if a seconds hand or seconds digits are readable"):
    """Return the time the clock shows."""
12:26
